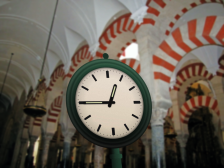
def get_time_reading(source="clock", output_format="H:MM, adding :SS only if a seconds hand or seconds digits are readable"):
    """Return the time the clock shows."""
12:45
